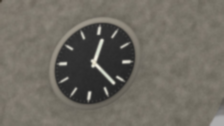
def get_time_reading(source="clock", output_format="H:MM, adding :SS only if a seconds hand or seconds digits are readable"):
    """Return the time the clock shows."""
12:22
